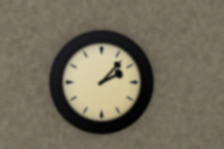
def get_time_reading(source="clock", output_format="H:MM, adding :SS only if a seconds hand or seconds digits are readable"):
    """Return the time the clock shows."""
2:07
